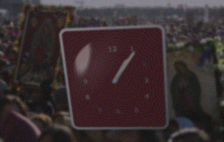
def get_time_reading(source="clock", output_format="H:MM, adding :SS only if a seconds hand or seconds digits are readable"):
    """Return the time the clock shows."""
1:06
